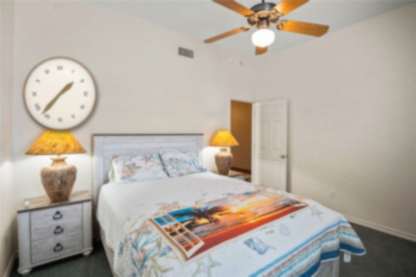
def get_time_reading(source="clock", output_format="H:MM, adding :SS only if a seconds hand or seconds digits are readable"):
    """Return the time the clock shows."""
1:37
